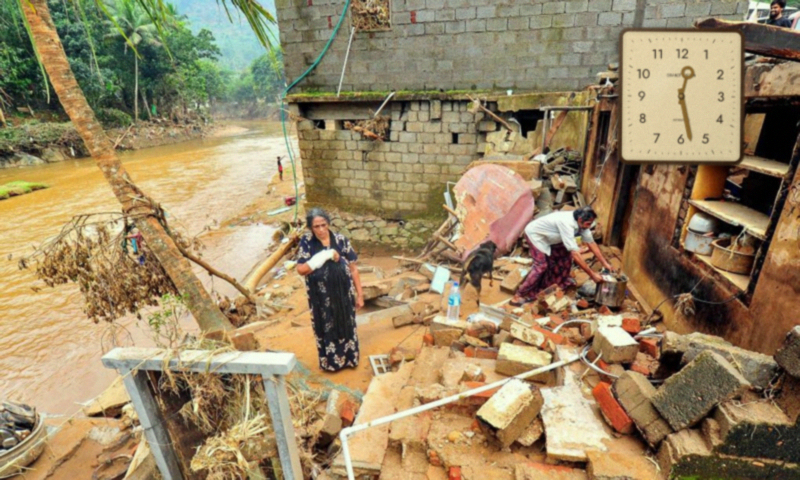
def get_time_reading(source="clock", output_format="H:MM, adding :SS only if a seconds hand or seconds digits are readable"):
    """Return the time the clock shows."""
12:28
